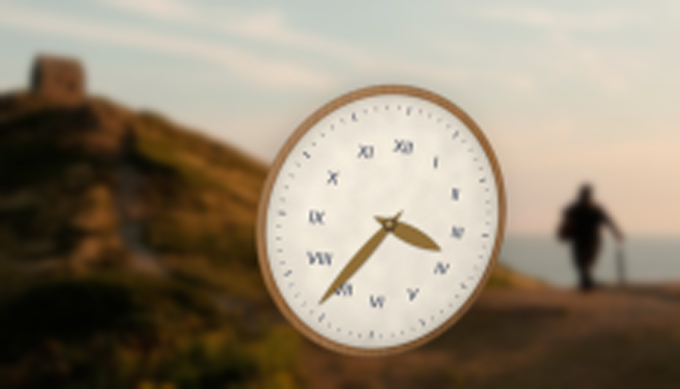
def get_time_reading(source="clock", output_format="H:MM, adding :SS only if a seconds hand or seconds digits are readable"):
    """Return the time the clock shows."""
3:36
